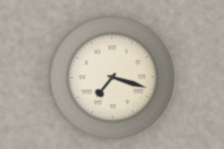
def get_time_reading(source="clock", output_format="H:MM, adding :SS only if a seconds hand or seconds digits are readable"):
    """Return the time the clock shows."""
7:18
